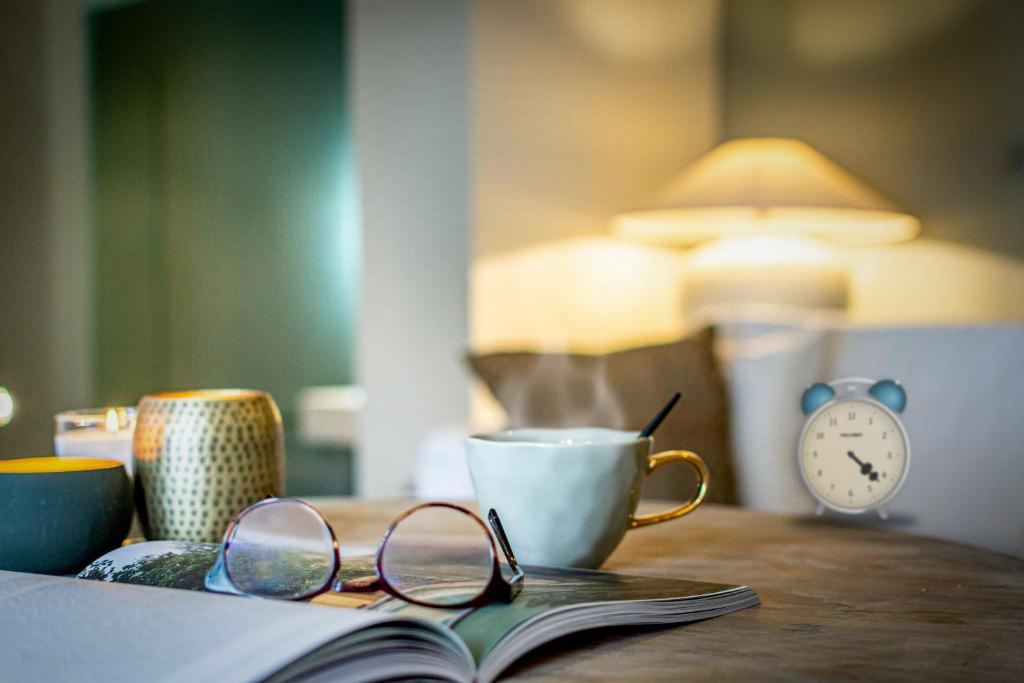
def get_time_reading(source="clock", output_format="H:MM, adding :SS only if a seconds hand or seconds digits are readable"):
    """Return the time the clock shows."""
4:22
